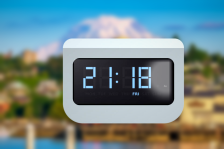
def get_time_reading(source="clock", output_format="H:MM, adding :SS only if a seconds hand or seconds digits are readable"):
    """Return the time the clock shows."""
21:18
